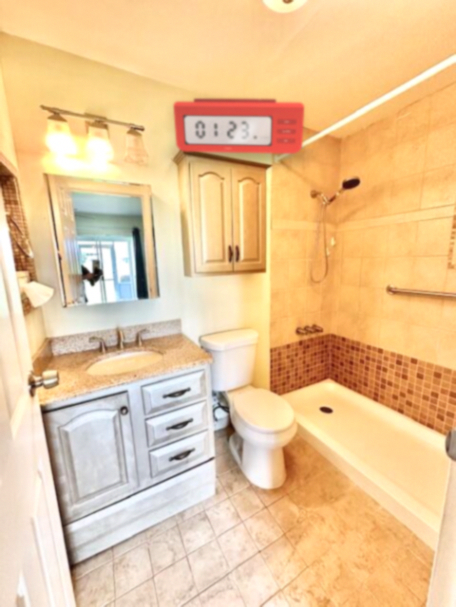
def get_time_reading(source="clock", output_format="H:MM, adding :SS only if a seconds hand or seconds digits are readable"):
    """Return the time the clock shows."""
1:23
